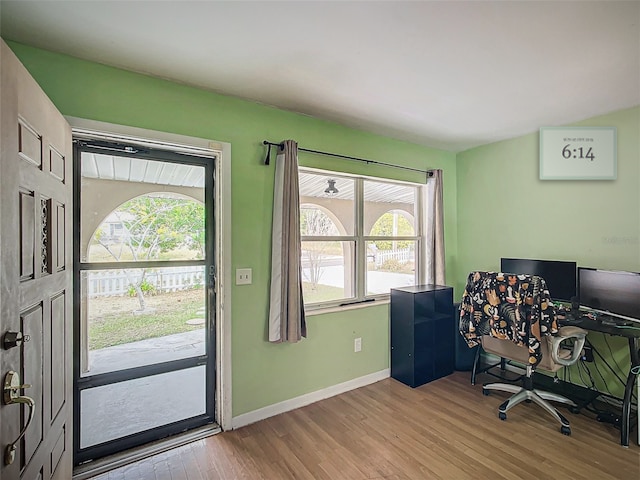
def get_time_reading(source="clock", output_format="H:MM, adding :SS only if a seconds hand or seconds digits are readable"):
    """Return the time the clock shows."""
6:14
